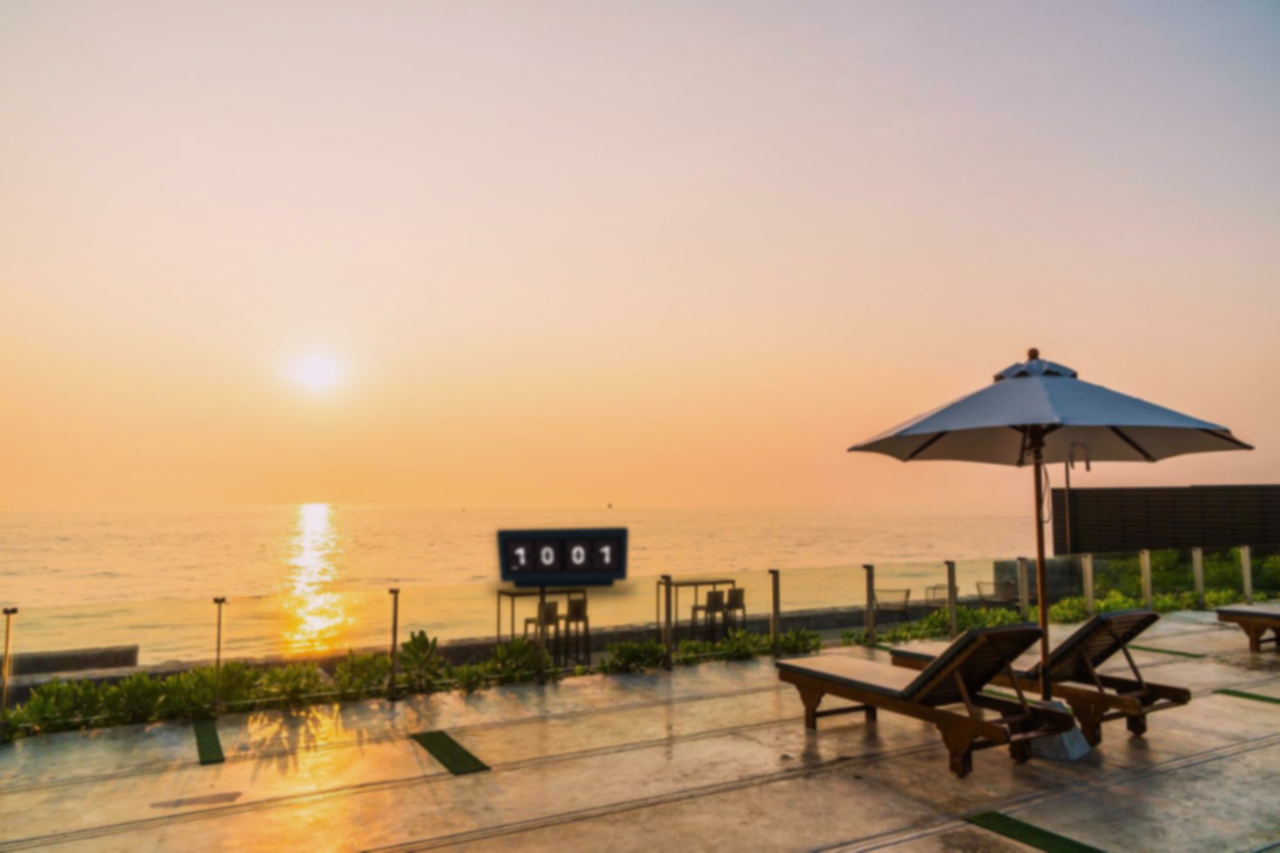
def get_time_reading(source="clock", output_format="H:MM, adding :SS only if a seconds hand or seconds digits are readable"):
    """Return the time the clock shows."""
10:01
